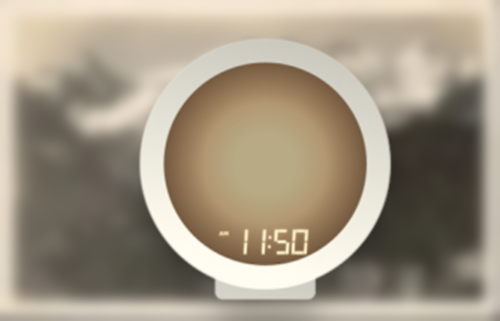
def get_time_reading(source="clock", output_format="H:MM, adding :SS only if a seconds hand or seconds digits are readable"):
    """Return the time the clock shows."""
11:50
